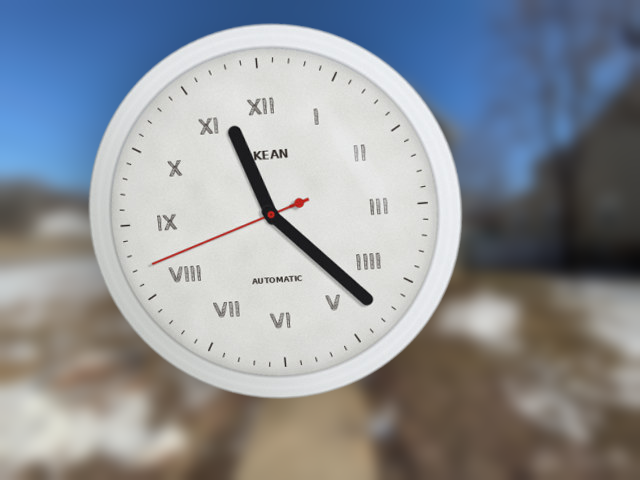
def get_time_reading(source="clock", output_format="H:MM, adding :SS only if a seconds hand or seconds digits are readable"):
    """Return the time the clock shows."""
11:22:42
